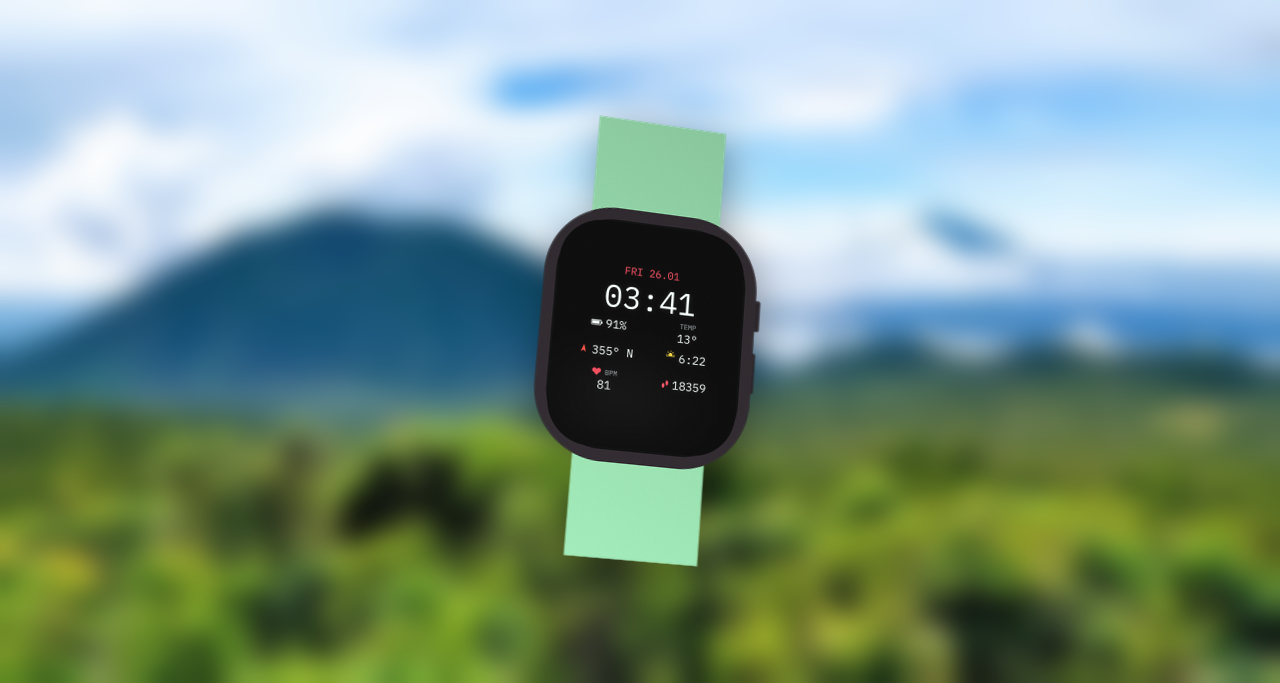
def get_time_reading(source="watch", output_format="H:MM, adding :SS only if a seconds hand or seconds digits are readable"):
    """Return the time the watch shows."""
3:41
